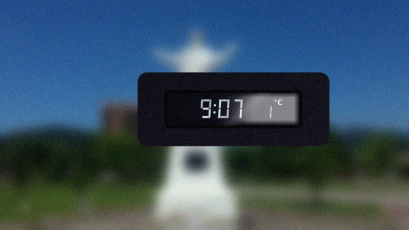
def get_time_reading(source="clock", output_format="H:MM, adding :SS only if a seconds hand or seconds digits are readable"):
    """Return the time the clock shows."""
9:07
